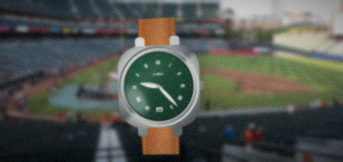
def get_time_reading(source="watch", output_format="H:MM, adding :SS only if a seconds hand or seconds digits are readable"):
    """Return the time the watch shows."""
9:23
